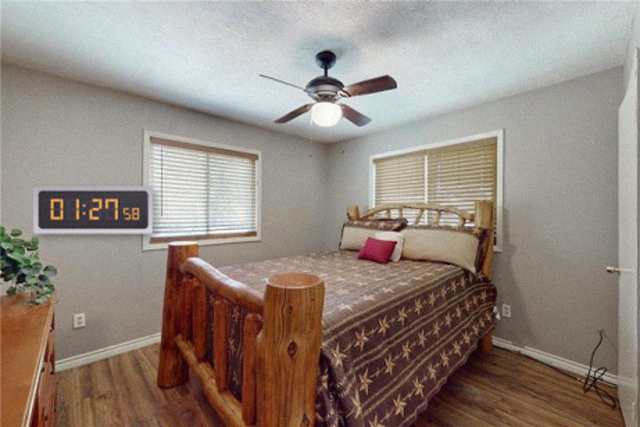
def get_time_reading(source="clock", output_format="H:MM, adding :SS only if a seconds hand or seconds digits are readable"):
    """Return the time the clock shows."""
1:27:58
